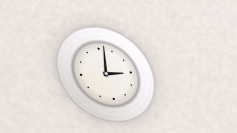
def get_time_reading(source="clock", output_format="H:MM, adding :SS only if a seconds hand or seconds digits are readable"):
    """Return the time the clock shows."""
3:02
